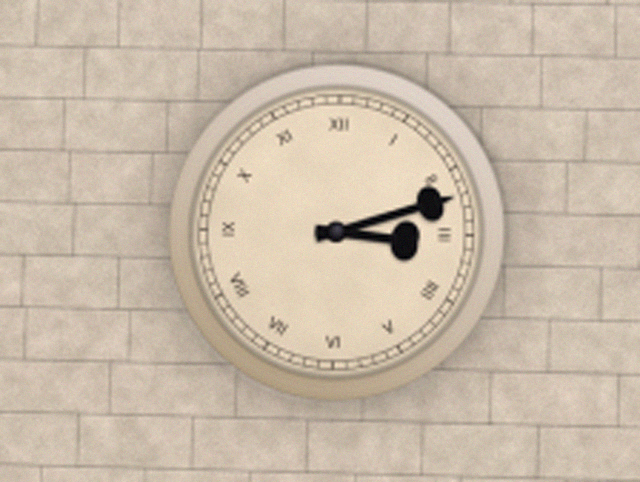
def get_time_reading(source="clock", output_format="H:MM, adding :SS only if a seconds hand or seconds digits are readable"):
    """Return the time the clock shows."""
3:12
